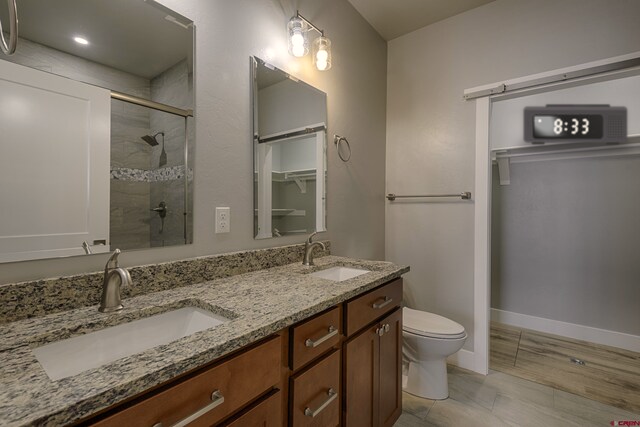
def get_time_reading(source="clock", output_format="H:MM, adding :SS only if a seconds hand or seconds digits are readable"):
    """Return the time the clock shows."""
8:33
